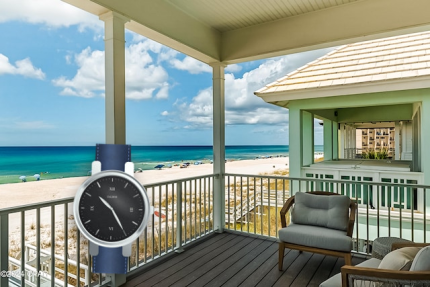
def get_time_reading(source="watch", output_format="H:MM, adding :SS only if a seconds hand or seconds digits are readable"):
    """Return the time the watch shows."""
10:25
